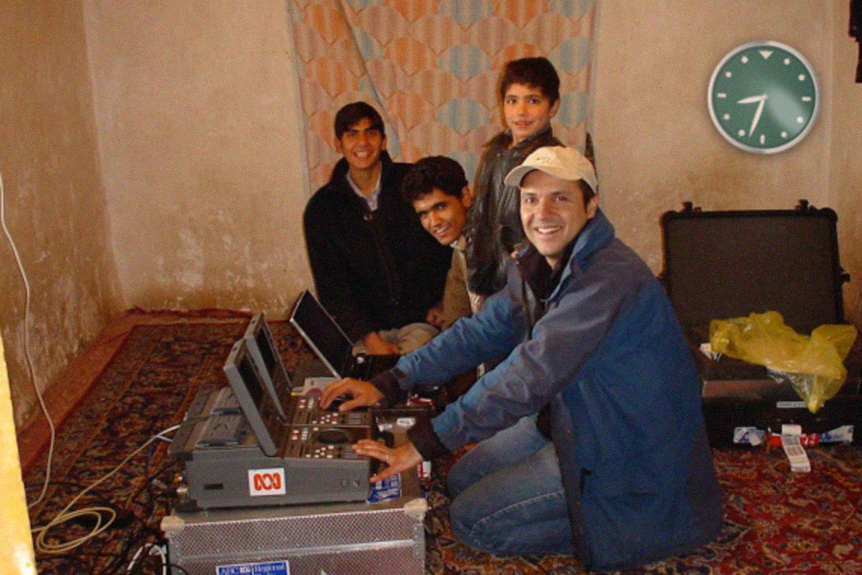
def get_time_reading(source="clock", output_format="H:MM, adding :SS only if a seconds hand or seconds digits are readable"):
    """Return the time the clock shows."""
8:33
